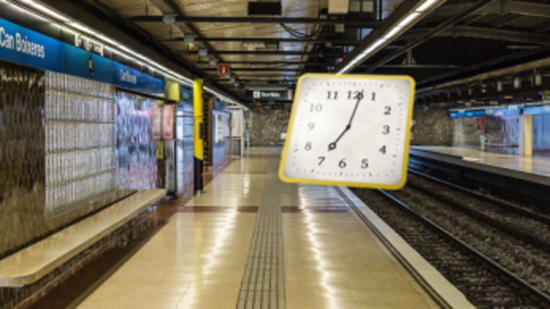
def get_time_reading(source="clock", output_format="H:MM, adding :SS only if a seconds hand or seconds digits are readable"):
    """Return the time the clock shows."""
7:02
